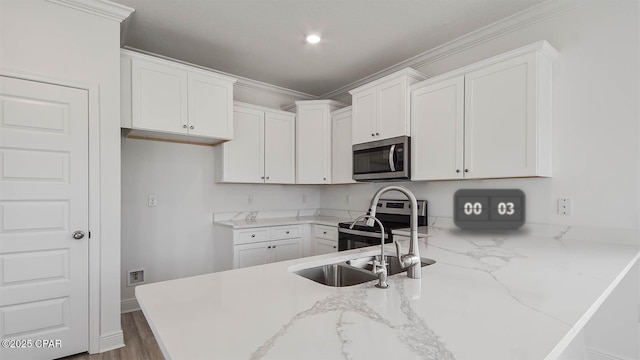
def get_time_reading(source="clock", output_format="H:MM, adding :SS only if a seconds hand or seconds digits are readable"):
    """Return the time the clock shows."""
0:03
